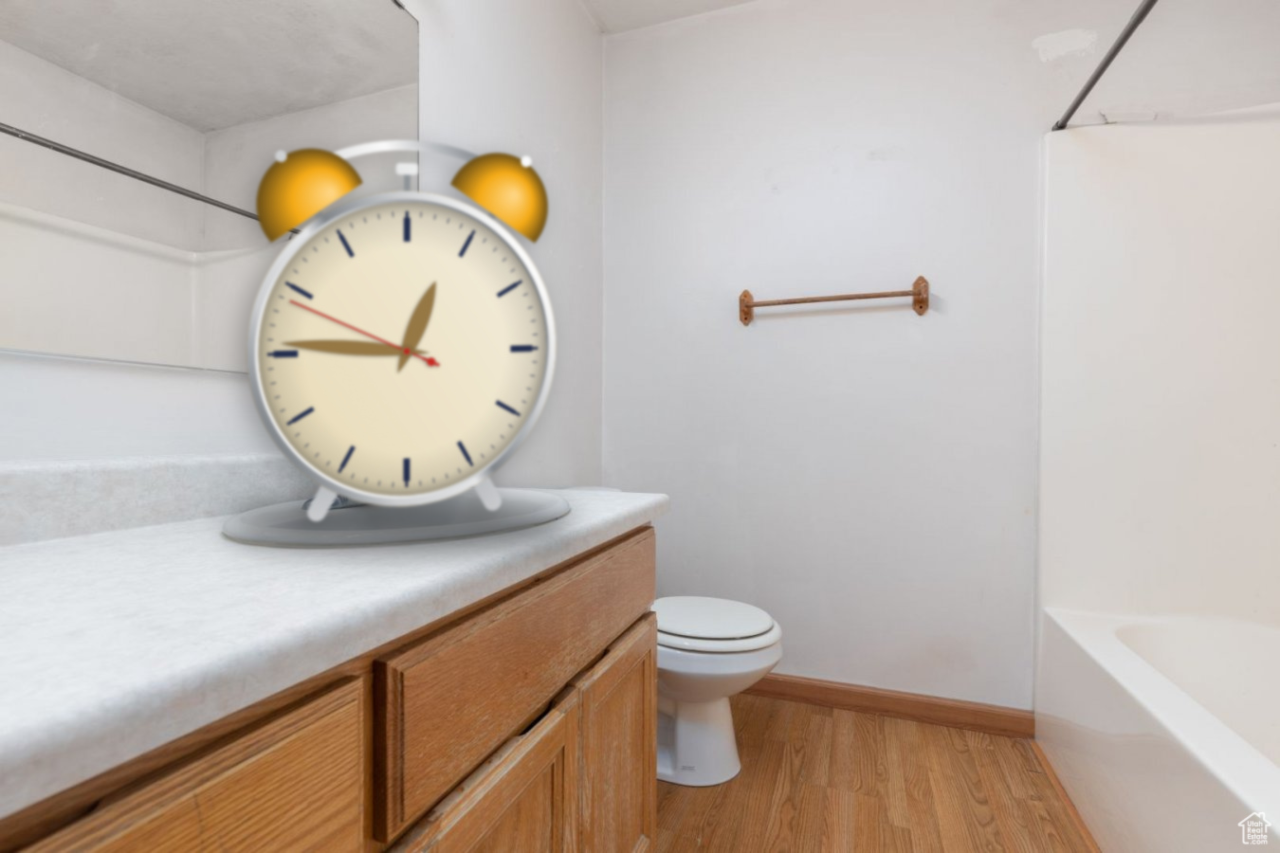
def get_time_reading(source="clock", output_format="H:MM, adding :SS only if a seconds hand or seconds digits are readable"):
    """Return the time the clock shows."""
12:45:49
